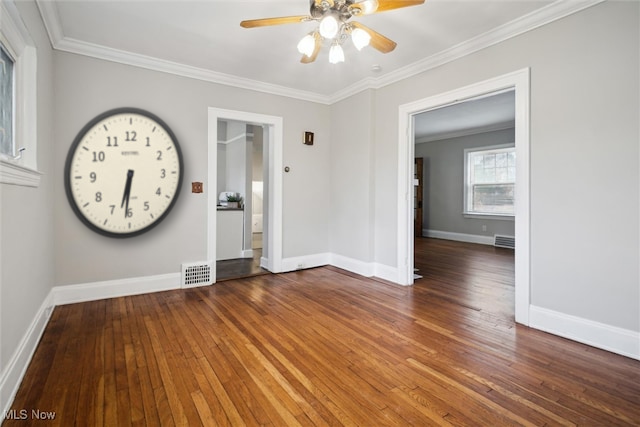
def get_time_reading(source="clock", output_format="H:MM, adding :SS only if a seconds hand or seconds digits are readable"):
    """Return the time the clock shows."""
6:31
